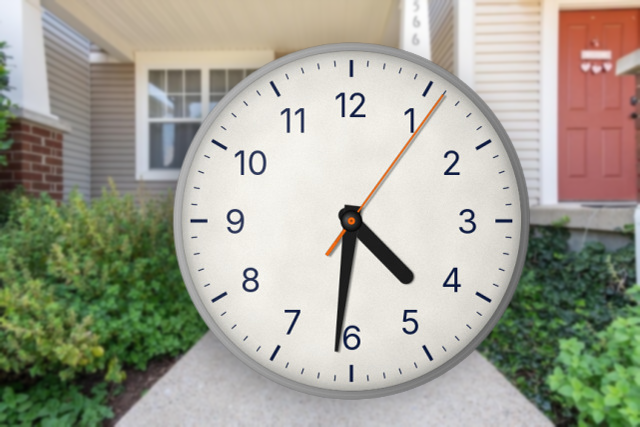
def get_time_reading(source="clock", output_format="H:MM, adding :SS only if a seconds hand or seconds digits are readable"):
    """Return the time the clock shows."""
4:31:06
